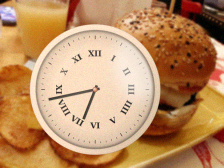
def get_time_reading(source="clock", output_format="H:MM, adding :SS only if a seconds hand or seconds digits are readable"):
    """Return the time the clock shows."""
6:43
